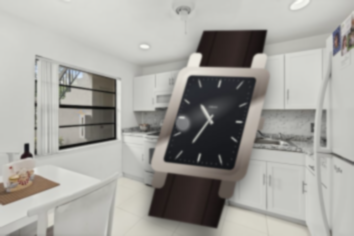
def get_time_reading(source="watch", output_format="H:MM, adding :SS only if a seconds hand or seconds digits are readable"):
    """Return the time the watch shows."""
10:34
